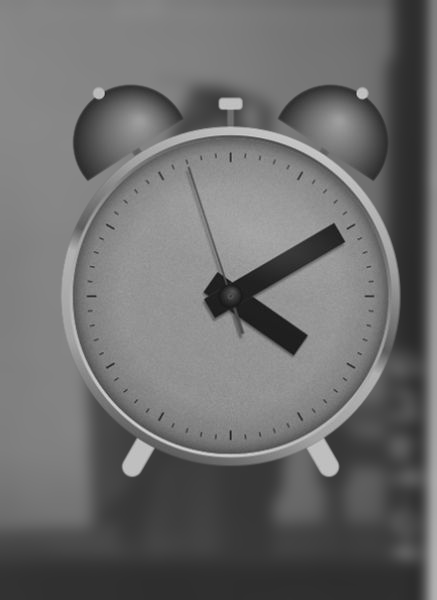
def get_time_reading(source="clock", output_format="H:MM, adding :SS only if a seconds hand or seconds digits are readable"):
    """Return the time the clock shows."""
4:09:57
